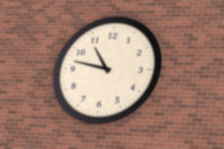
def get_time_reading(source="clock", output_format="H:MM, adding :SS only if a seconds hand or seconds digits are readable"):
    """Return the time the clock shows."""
10:47
